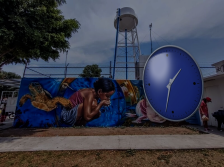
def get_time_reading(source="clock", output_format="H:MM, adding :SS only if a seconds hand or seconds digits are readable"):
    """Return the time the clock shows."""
1:33
